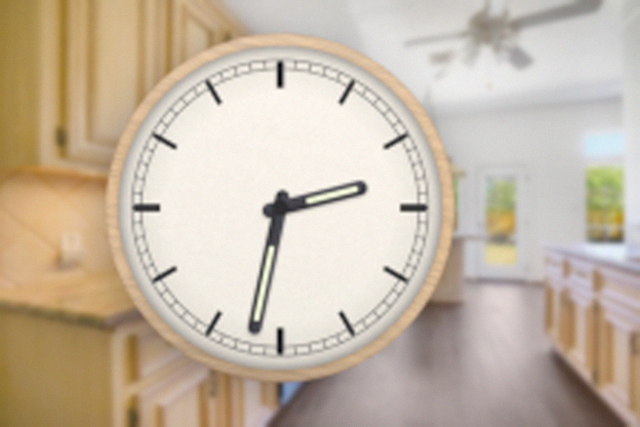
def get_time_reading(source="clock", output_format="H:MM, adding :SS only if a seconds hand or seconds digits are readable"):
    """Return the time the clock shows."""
2:32
